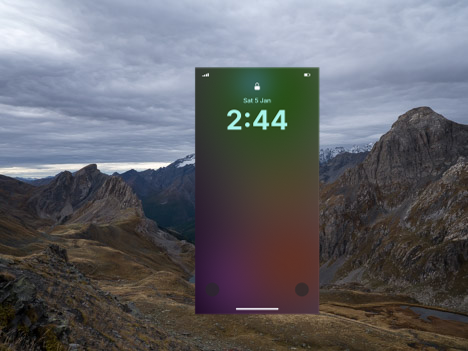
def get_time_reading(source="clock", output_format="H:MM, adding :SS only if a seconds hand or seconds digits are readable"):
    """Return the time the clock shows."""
2:44
